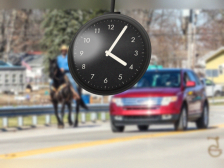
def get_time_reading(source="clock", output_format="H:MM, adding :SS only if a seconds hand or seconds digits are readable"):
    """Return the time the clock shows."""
4:05
